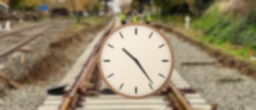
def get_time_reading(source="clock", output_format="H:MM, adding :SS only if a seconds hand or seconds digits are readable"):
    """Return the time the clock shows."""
10:24
